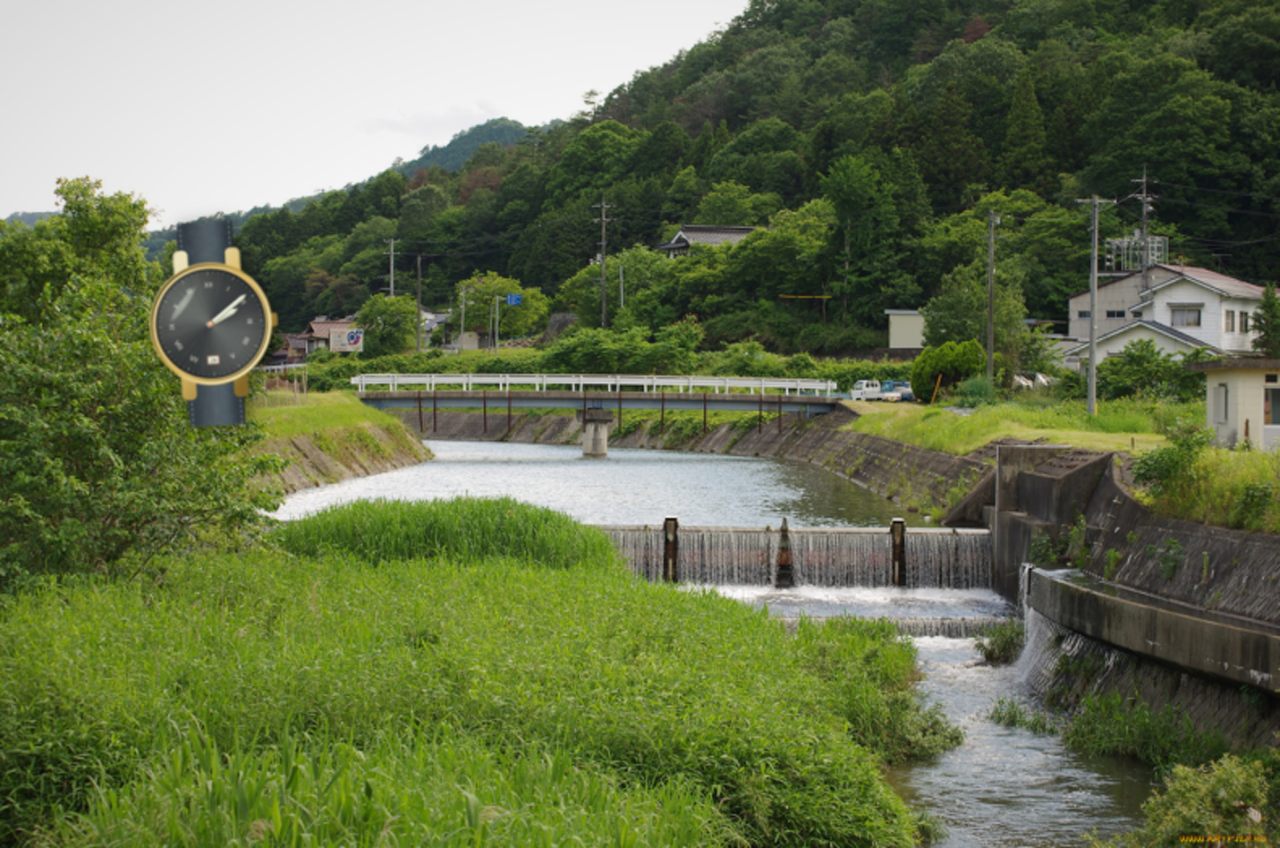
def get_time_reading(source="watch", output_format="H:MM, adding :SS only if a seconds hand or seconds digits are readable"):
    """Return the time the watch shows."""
2:09
